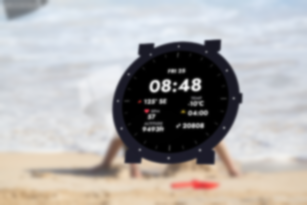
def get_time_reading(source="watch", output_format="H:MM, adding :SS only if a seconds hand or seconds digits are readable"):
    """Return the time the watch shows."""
8:48
